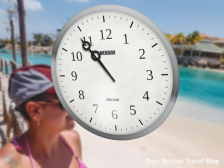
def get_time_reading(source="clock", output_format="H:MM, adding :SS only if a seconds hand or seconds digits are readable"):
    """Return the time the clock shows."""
10:54
